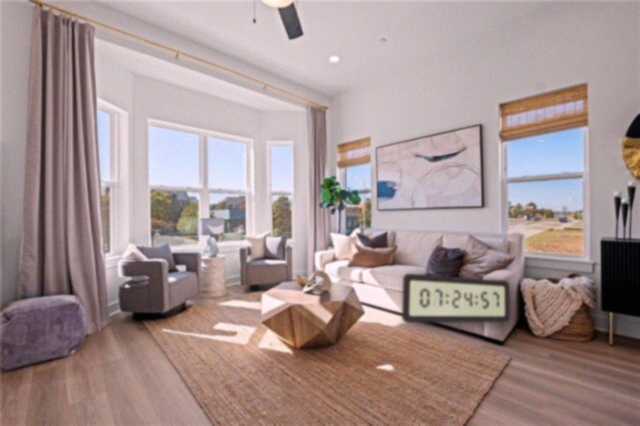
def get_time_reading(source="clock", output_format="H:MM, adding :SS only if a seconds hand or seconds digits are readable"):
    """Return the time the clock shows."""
7:24:57
